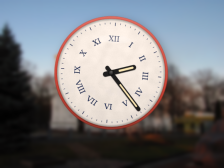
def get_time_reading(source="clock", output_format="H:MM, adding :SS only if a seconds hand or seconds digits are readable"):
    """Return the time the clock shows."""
2:23
